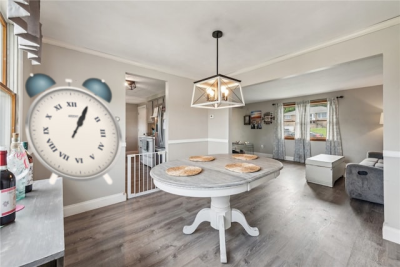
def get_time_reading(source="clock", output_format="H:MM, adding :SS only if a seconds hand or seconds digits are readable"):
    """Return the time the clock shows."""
1:05
